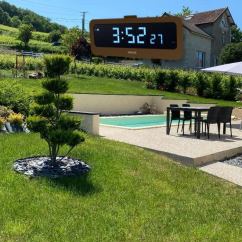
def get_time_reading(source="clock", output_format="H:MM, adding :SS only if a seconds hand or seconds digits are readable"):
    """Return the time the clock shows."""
3:52:27
